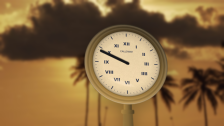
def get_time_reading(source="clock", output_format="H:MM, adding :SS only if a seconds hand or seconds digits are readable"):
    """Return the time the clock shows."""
9:49
